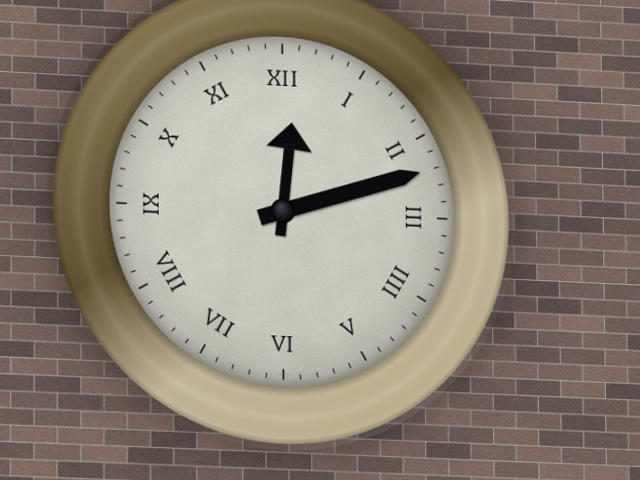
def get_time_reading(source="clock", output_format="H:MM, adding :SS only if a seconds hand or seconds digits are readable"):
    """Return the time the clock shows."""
12:12
